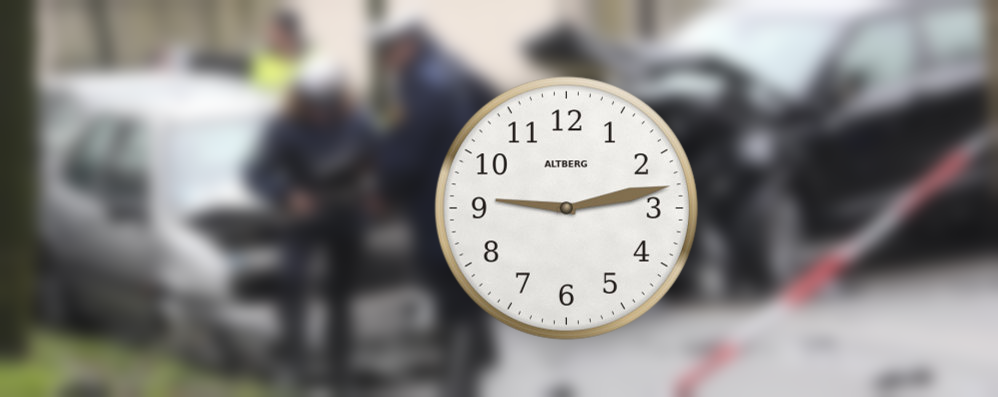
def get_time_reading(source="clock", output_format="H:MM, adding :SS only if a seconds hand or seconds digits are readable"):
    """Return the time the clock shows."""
9:13
